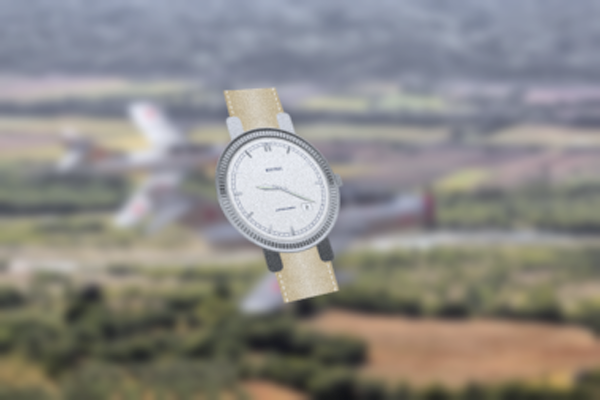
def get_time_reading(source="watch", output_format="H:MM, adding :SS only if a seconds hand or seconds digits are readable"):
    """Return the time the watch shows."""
9:20
